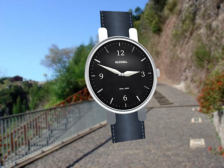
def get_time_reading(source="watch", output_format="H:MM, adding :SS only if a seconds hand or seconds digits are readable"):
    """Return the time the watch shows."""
2:49
